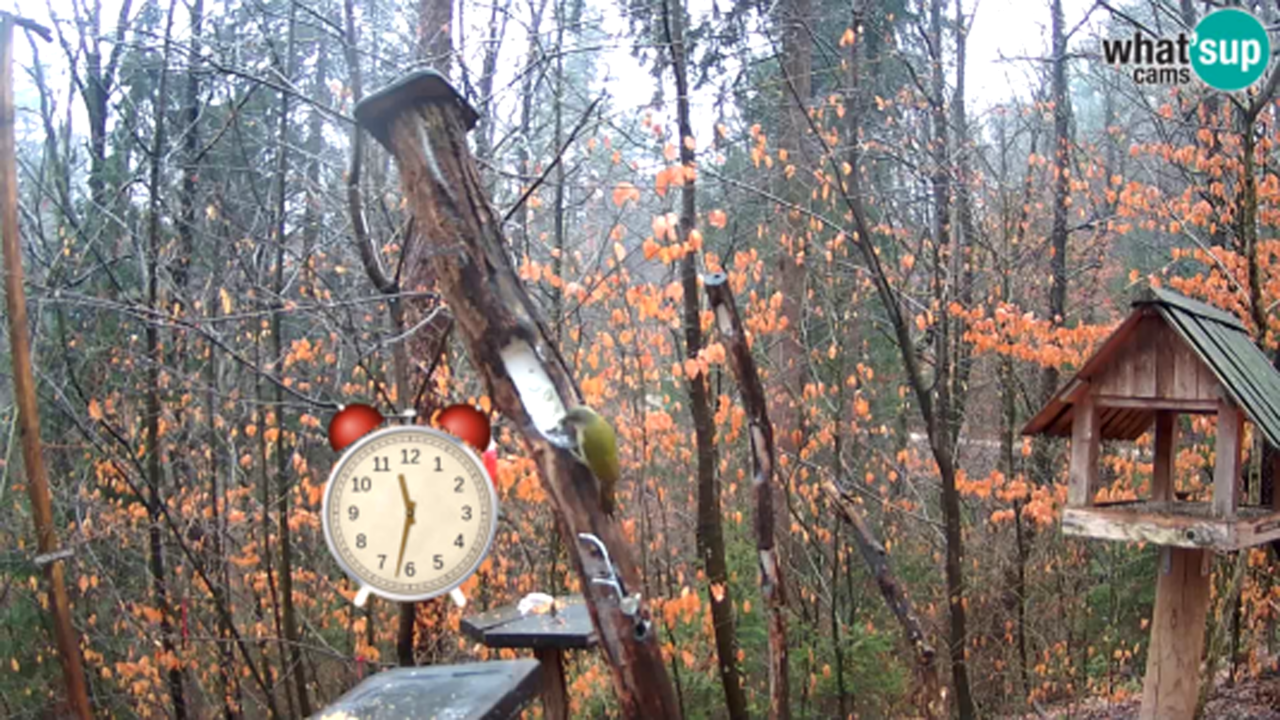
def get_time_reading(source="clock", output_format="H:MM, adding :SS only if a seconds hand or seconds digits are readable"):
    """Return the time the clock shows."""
11:32
